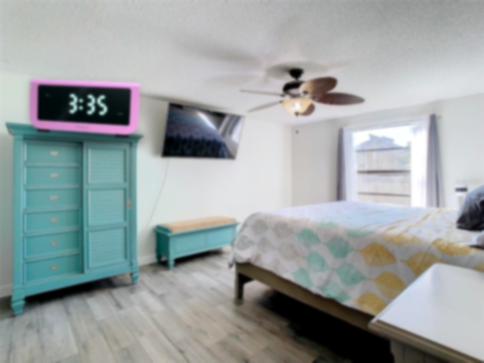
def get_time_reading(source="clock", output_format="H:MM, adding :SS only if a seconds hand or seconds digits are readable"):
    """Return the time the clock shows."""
3:35
